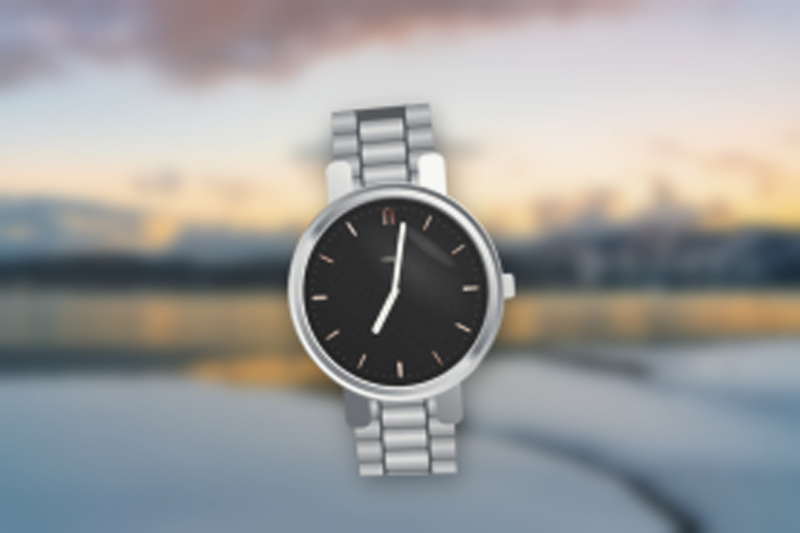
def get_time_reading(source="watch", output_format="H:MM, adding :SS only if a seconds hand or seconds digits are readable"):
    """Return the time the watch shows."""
7:02
